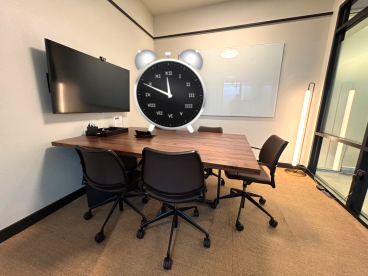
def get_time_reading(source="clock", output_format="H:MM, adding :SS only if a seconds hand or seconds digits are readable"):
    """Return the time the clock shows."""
11:49
